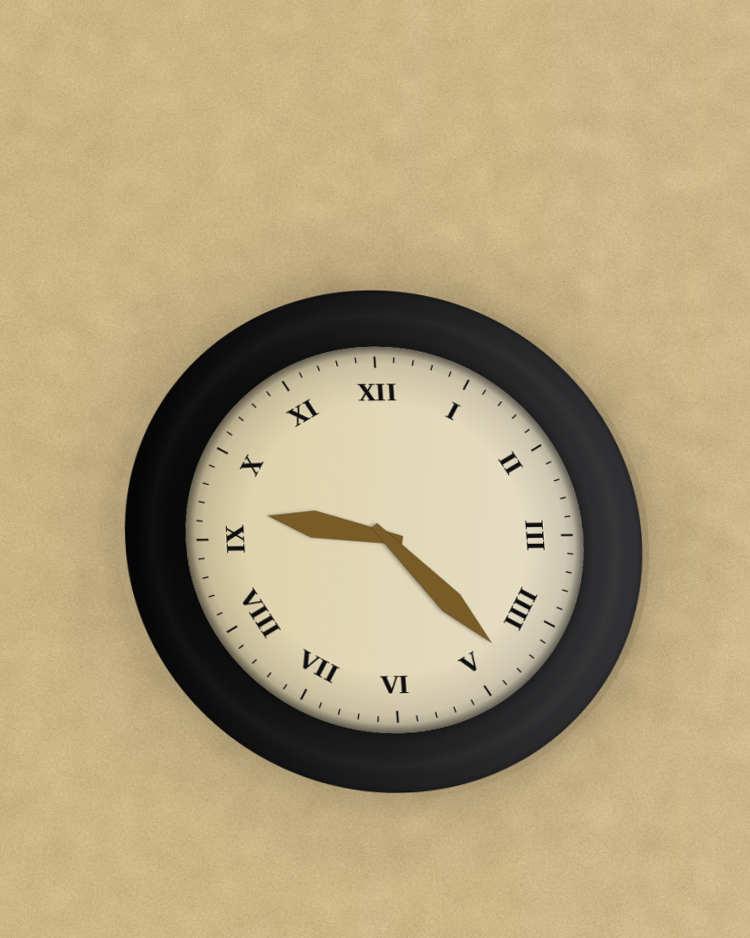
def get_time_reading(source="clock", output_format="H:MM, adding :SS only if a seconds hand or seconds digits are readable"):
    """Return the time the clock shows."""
9:23
